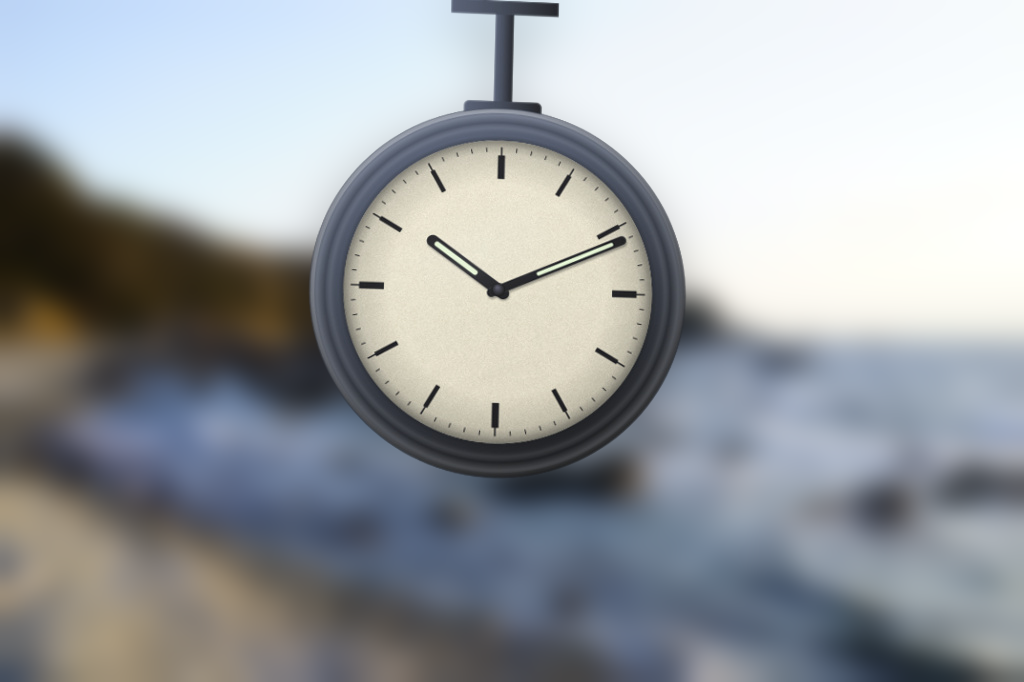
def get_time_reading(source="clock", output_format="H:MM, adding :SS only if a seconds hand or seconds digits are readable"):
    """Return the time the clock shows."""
10:11
